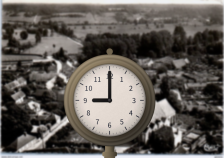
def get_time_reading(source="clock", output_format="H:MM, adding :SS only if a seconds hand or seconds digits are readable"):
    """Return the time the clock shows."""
9:00
